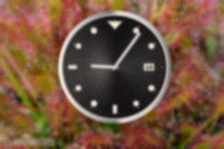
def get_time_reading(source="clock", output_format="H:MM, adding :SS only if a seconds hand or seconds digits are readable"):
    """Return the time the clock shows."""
9:06
